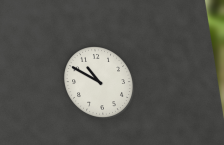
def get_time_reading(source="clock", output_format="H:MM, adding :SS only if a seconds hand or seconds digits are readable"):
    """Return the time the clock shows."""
10:50
